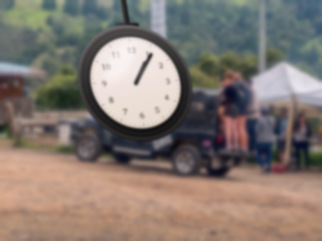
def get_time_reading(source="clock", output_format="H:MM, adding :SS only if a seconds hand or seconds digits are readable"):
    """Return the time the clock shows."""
1:06
